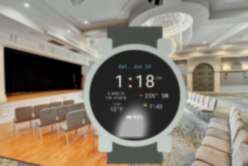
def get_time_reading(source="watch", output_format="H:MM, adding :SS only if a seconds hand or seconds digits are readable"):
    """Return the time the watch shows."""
1:18
